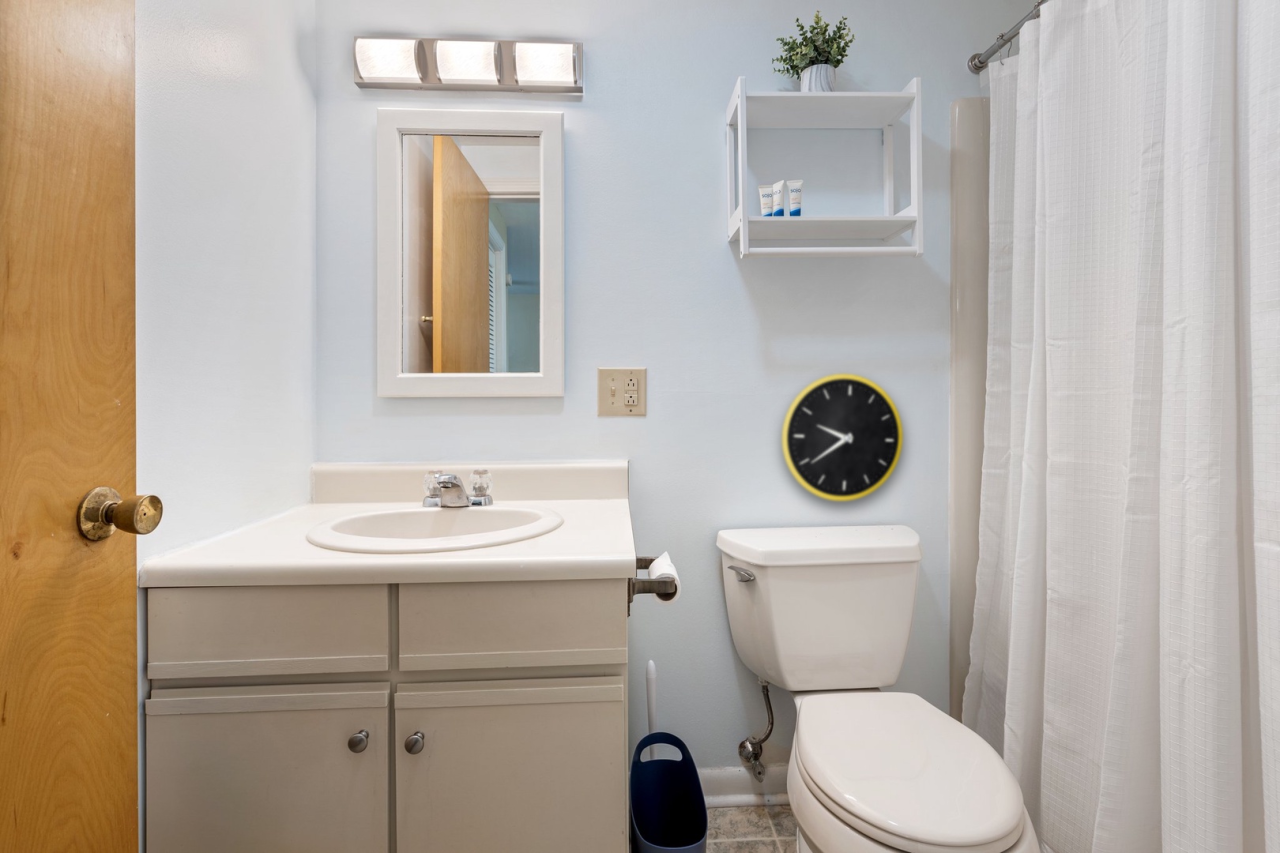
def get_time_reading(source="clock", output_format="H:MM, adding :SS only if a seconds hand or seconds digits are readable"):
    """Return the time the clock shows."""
9:39
